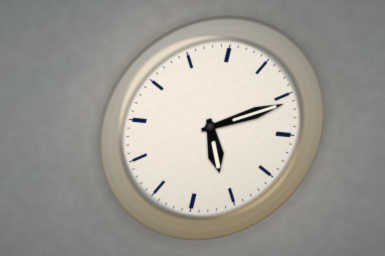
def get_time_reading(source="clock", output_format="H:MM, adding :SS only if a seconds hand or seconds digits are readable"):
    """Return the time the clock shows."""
5:11
